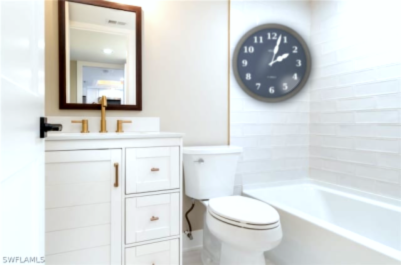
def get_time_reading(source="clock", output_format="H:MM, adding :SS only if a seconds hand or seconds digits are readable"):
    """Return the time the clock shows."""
2:03
